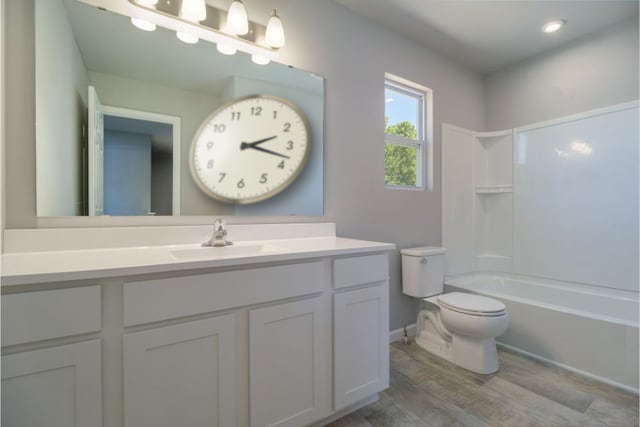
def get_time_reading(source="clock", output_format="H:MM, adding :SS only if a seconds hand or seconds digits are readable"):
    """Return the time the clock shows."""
2:18
